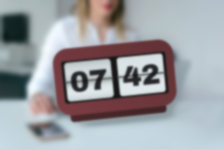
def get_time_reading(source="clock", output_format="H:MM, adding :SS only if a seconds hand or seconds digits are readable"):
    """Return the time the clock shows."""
7:42
